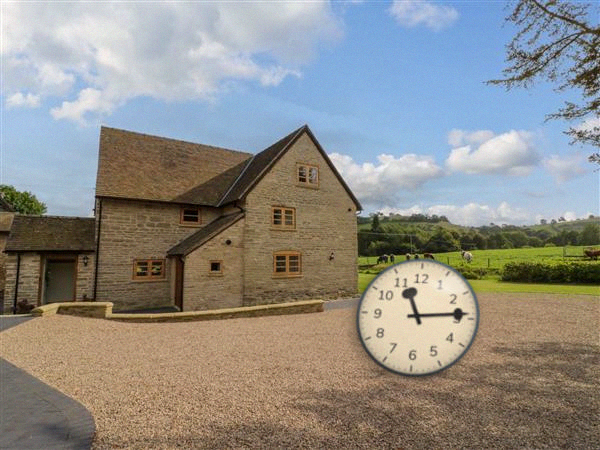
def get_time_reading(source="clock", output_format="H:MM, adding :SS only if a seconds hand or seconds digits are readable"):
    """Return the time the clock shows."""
11:14
